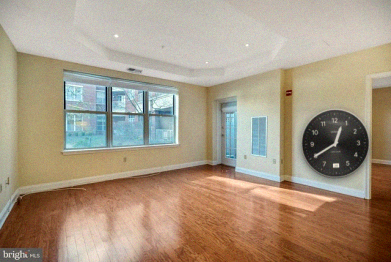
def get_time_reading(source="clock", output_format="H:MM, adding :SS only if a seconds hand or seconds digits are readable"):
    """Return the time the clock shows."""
12:40
